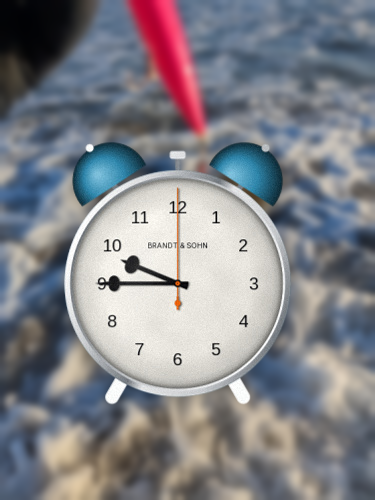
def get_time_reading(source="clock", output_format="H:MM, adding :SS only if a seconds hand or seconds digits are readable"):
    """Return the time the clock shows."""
9:45:00
